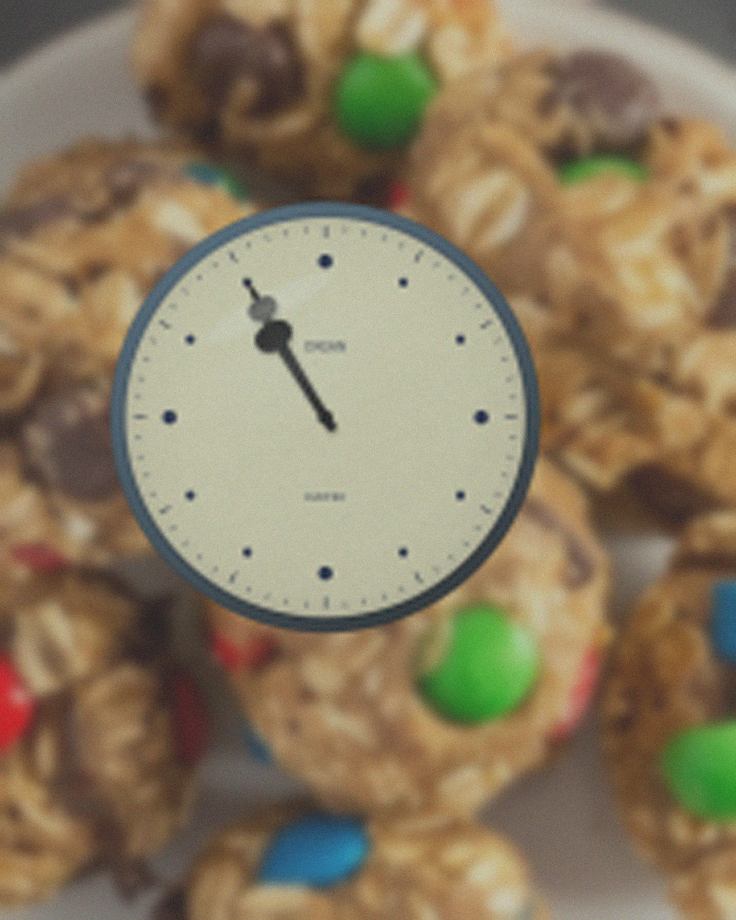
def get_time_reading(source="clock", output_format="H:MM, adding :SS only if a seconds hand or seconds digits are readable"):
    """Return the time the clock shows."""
10:55
